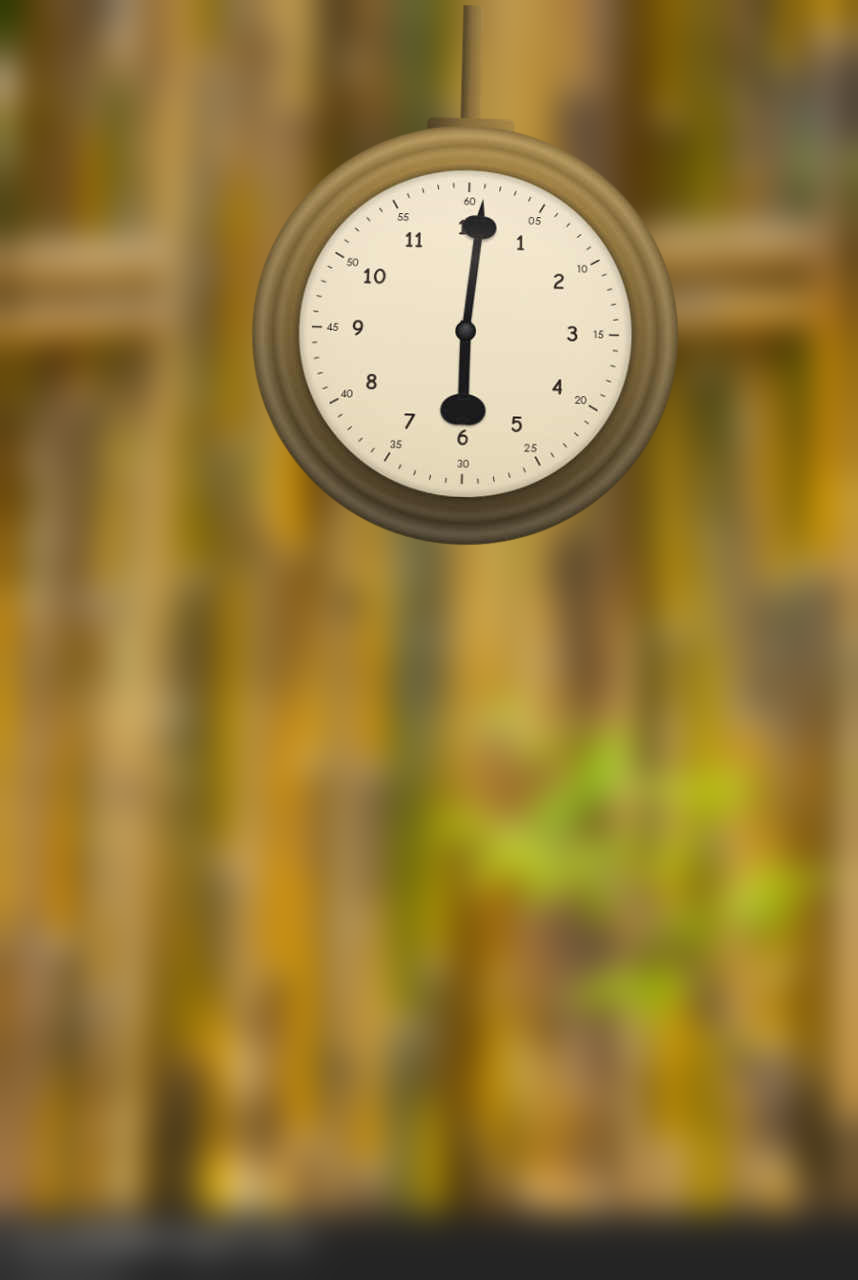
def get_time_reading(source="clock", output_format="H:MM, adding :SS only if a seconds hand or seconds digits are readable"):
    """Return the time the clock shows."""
6:01
